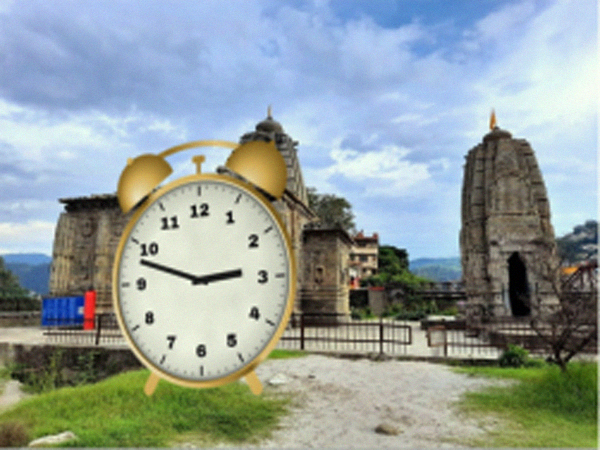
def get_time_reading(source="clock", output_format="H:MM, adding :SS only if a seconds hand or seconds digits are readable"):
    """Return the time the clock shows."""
2:48
